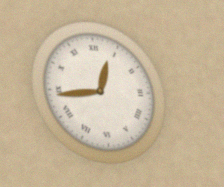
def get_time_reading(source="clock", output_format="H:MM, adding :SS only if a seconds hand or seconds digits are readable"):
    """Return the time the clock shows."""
12:44
